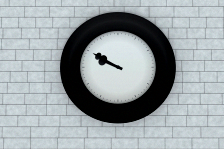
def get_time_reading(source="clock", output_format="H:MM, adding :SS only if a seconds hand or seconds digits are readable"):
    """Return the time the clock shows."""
9:50
